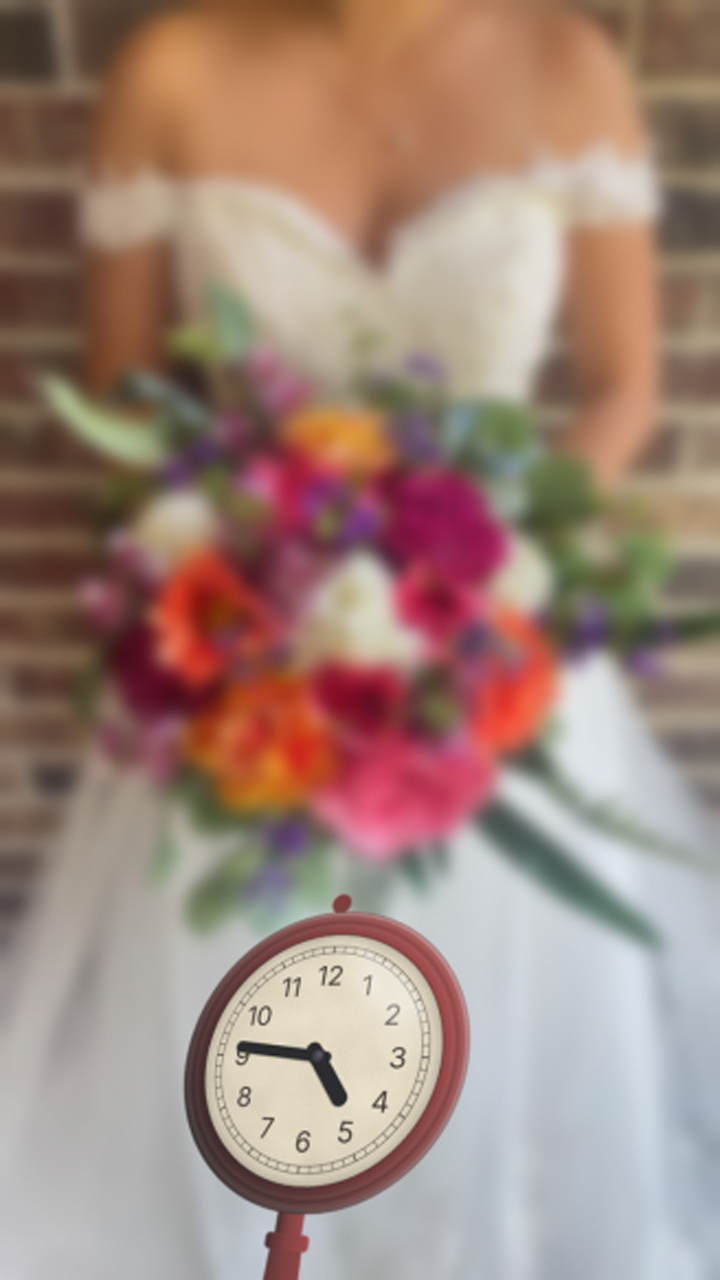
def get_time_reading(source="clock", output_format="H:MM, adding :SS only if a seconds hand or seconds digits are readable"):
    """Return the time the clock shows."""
4:46
